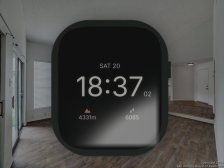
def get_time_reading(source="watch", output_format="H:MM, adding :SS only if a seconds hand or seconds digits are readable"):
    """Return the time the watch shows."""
18:37
